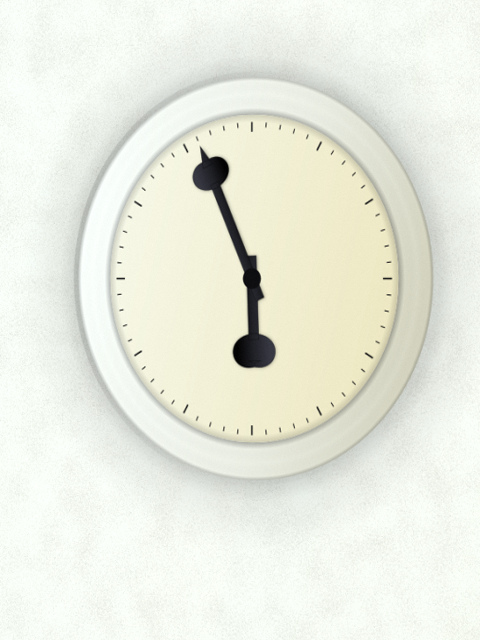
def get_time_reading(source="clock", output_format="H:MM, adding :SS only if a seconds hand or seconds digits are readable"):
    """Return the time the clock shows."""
5:56
